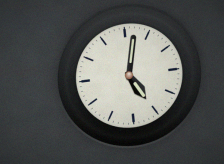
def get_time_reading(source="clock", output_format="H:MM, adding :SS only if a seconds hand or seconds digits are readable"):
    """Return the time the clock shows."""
5:02
